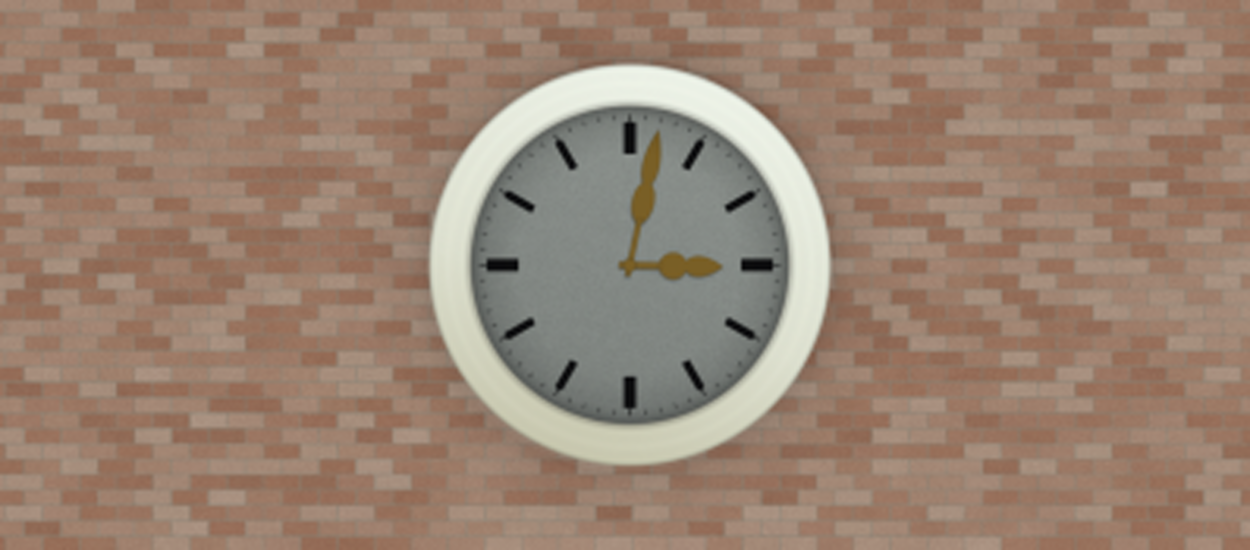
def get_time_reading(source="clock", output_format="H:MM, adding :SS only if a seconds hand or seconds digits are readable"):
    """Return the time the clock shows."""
3:02
